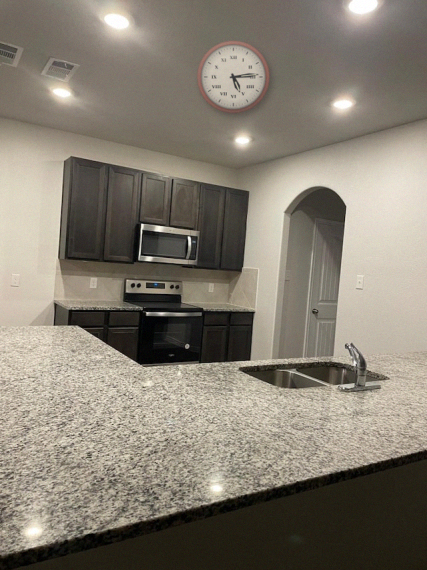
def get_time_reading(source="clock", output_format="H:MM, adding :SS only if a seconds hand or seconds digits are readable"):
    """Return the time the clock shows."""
5:14
